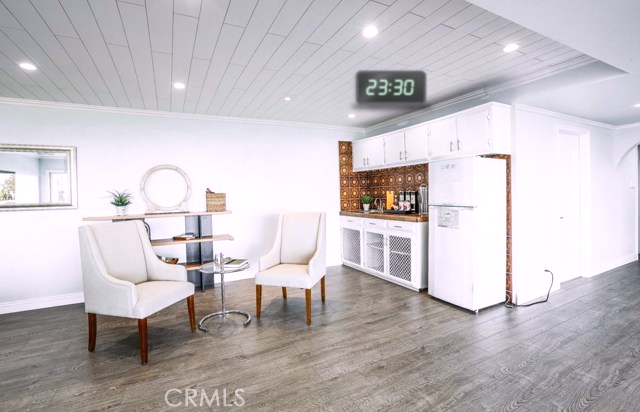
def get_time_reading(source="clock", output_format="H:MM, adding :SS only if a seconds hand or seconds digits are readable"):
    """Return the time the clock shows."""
23:30
